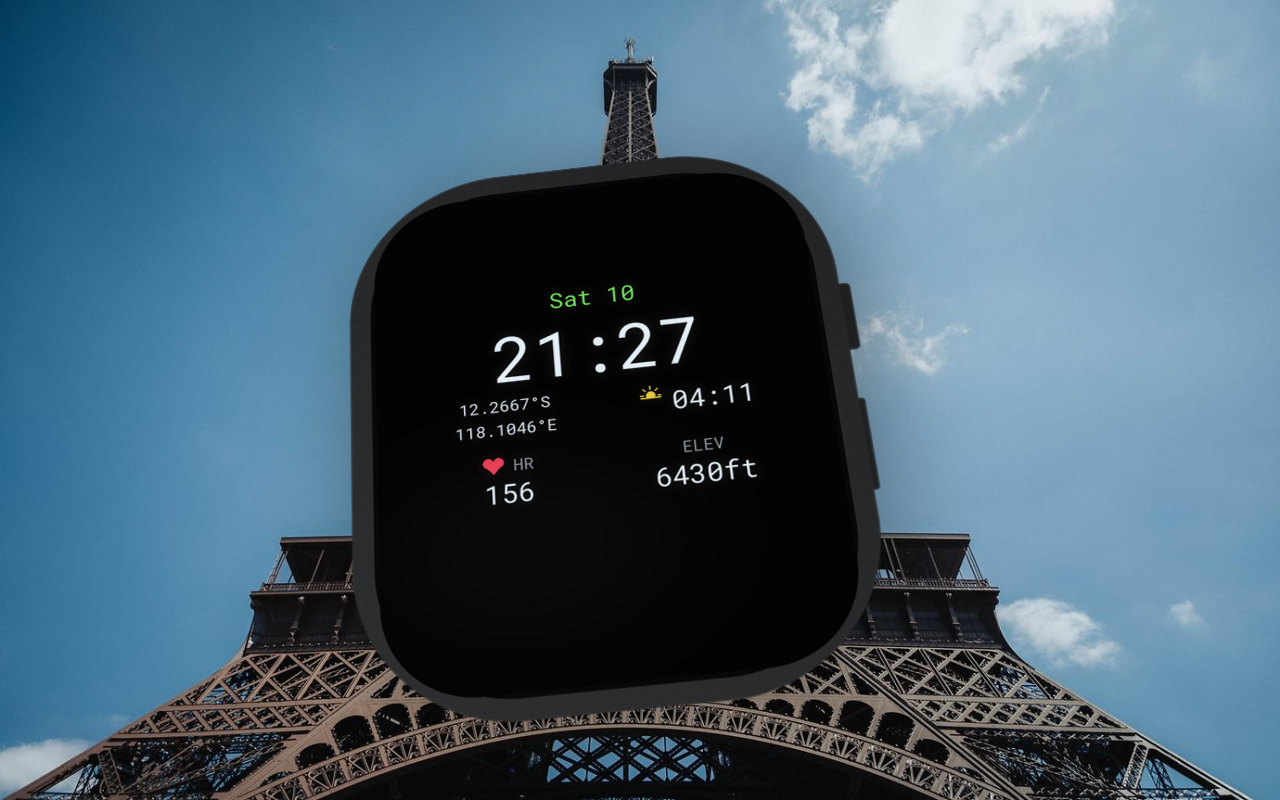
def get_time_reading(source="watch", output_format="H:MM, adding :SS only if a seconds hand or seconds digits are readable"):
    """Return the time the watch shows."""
21:27
